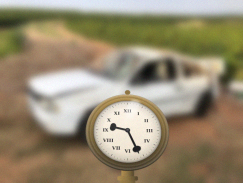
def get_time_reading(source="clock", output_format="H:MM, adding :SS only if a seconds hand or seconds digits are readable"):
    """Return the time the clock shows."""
9:26
